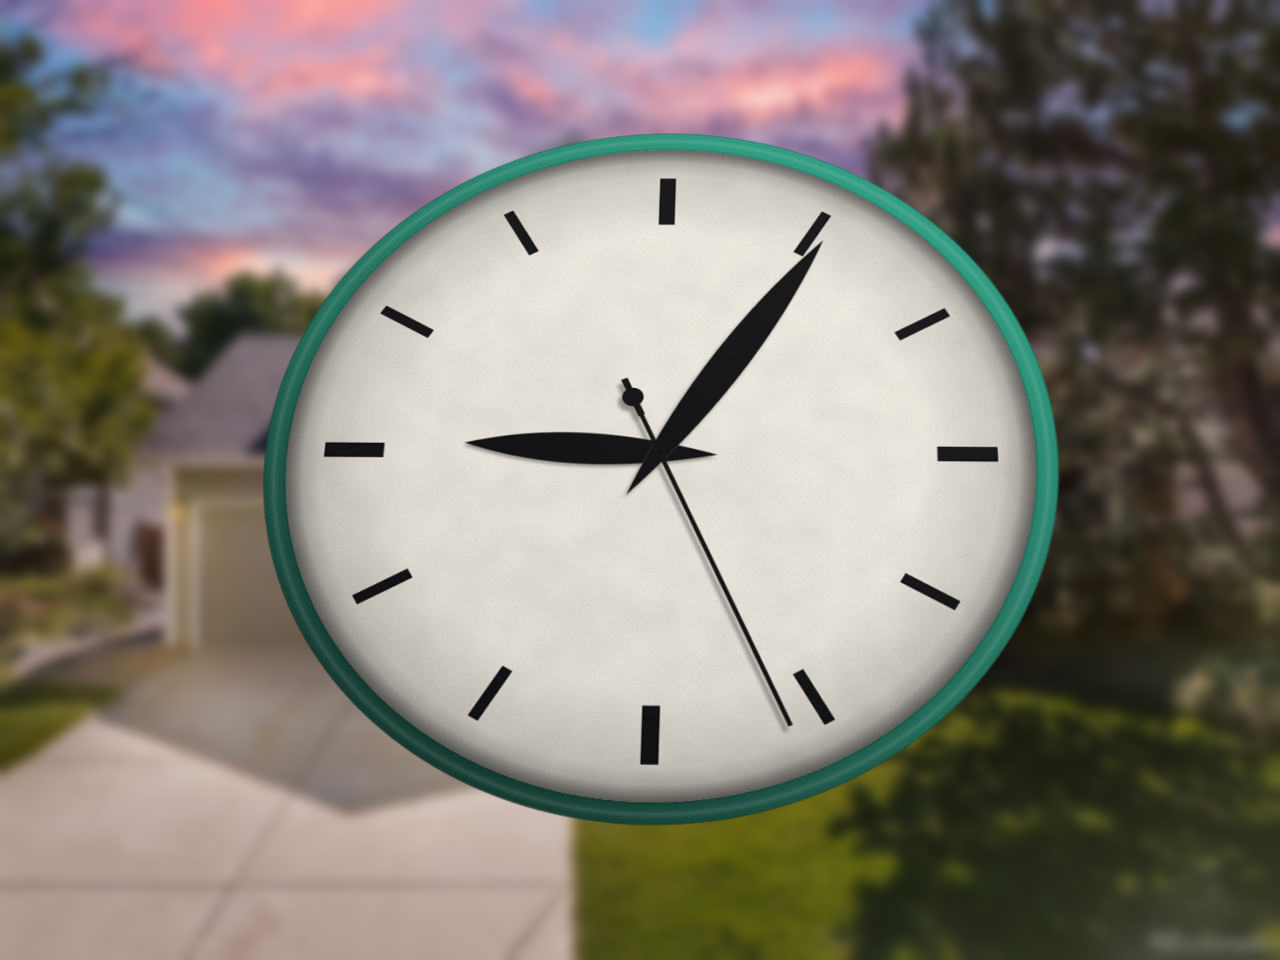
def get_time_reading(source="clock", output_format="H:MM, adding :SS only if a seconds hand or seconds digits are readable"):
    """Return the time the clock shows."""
9:05:26
